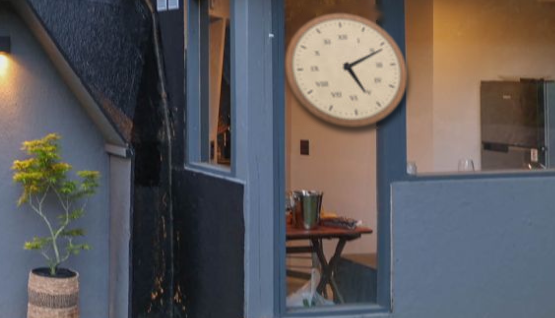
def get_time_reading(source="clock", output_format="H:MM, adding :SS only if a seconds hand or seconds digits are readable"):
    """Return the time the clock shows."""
5:11
